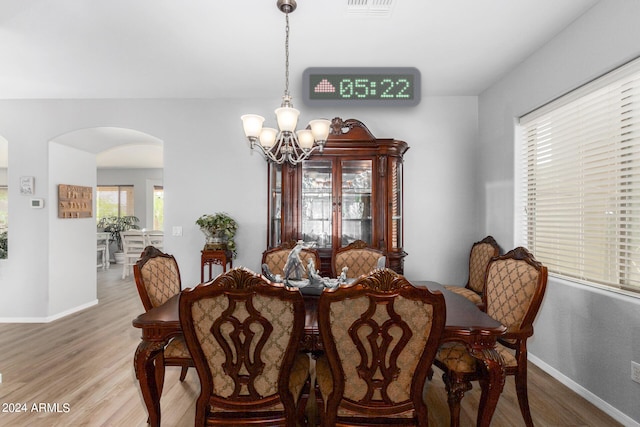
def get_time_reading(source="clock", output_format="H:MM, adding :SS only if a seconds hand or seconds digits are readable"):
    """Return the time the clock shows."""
5:22
